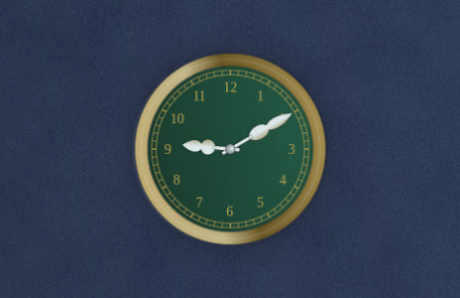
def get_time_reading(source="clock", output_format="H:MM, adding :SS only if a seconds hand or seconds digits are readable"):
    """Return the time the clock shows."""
9:10
